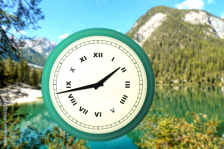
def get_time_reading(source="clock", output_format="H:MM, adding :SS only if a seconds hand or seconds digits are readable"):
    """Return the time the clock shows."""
1:43
